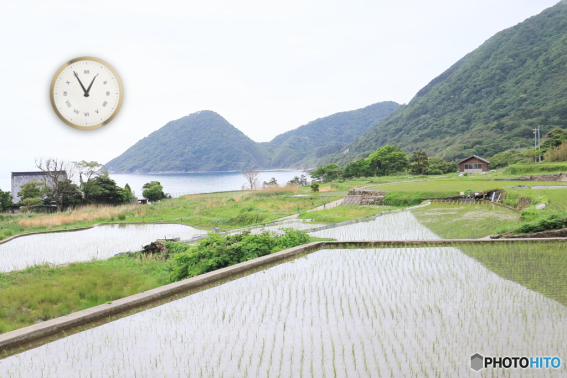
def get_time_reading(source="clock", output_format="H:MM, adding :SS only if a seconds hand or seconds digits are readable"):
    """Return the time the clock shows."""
12:55
